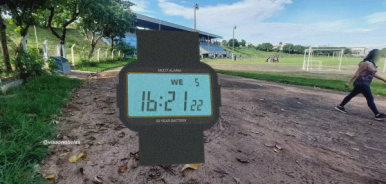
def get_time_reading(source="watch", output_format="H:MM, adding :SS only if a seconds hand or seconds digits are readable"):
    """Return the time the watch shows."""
16:21:22
